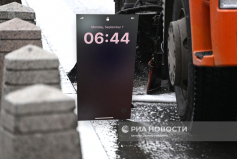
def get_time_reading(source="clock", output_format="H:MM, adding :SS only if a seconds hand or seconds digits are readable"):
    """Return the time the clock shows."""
6:44
